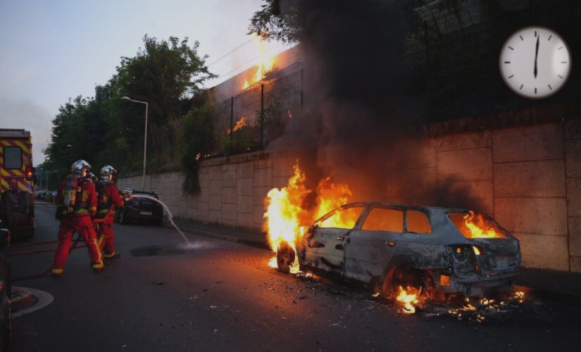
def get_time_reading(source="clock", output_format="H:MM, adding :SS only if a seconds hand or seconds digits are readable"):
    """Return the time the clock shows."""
6:01
